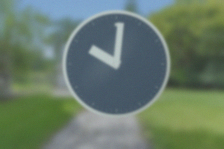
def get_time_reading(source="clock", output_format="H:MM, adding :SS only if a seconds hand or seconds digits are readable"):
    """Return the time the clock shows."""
10:01
